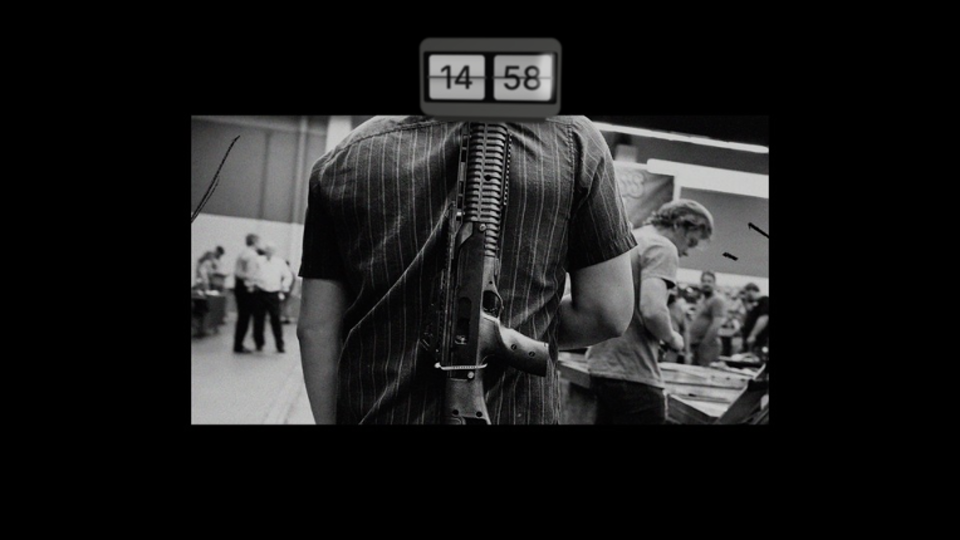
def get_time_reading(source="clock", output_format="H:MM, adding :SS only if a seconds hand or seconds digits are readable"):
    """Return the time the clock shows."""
14:58
